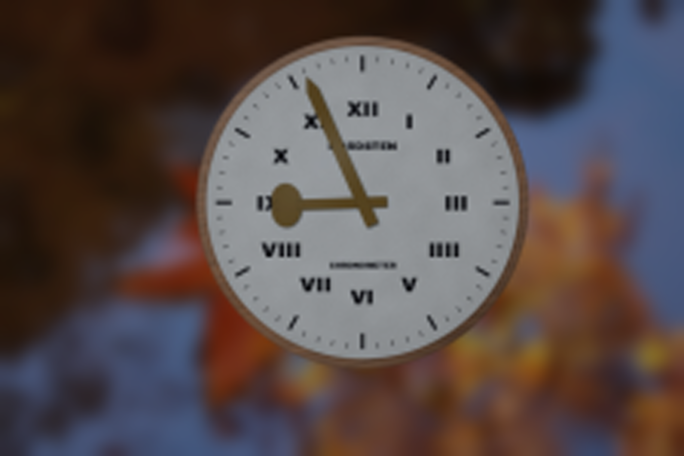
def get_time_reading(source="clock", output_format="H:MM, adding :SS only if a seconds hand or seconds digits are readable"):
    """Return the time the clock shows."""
8:56
